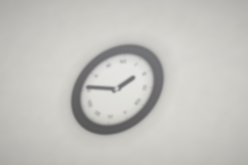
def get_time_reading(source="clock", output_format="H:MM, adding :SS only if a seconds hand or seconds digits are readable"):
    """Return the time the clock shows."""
1:46
